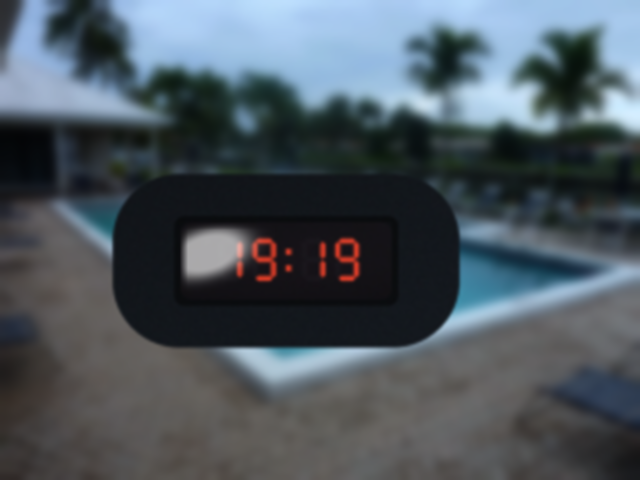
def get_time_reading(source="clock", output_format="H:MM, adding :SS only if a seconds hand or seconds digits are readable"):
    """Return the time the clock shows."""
19:19
